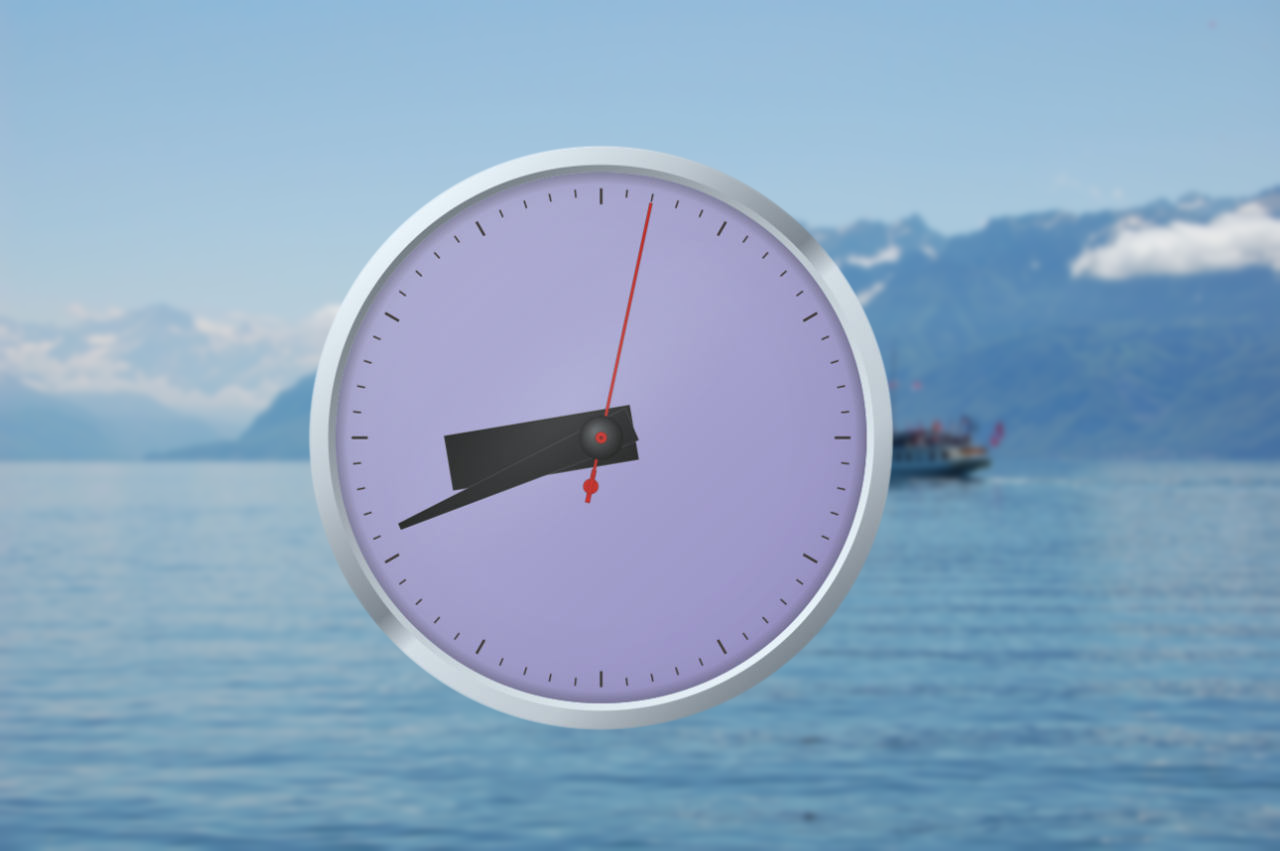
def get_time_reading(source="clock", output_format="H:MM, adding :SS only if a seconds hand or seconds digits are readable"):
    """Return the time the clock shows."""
8:41:02
